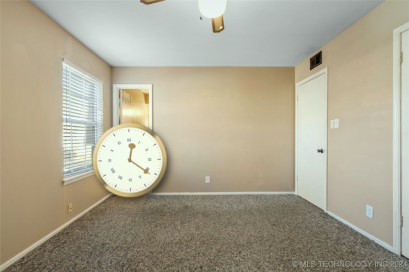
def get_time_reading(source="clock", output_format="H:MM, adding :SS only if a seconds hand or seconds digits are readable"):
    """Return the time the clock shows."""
12:21
